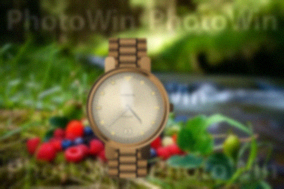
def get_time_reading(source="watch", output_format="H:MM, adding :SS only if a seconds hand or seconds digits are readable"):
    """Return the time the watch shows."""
4:38
